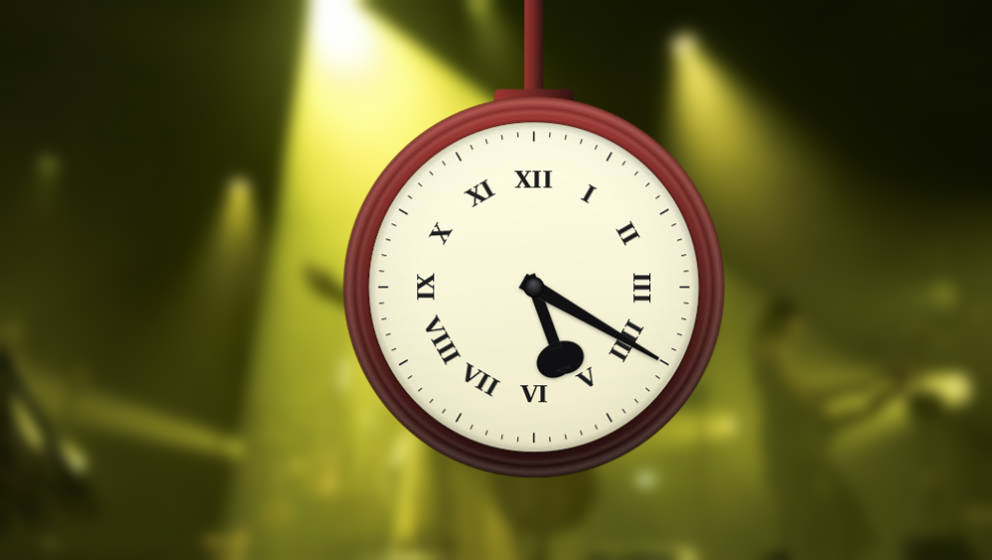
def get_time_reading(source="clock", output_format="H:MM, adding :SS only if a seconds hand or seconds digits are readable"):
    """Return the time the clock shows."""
5:20
